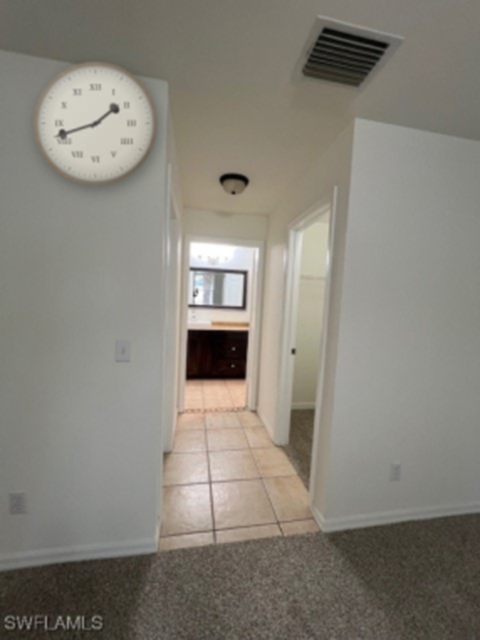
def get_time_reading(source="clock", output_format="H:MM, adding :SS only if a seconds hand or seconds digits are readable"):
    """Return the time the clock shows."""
1:42
